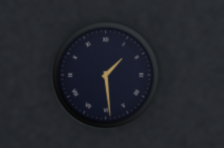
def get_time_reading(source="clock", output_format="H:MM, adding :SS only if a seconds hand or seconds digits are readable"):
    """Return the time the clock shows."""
1:29
